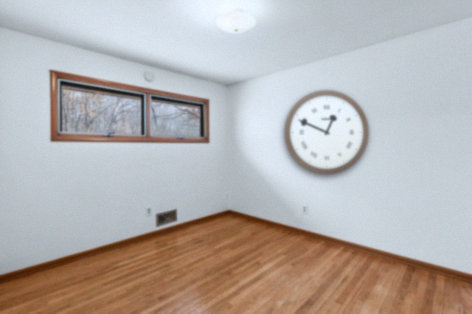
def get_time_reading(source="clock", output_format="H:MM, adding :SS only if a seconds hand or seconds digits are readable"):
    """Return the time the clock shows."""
12:49
